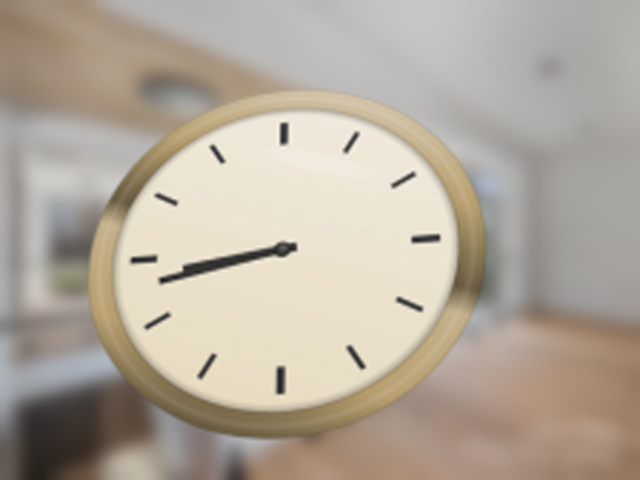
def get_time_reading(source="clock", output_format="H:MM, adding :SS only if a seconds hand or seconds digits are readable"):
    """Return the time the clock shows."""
8:43
